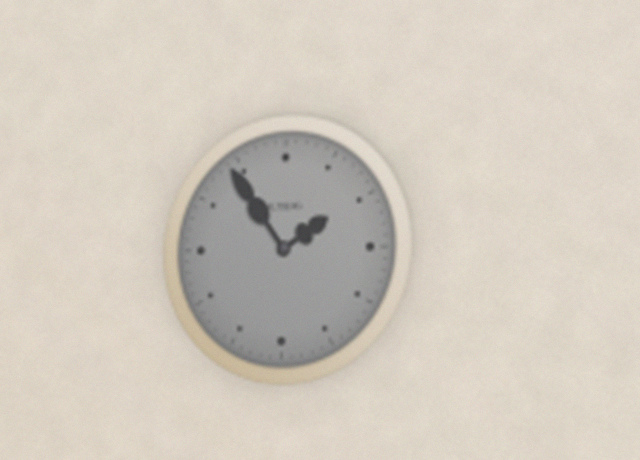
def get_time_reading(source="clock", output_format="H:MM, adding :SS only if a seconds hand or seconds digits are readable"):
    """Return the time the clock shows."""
1:54
